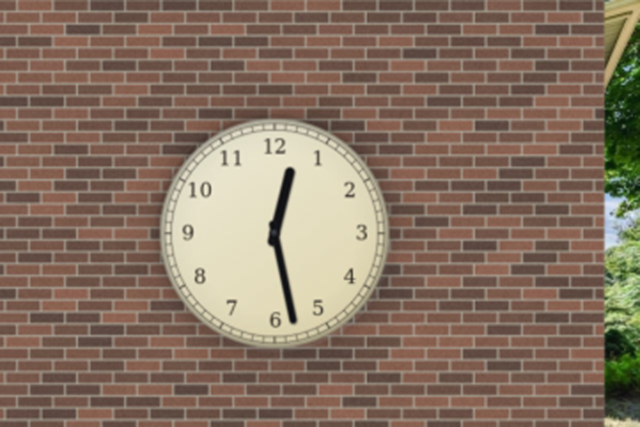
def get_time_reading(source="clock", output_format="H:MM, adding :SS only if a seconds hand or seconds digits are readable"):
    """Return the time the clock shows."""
12:28
